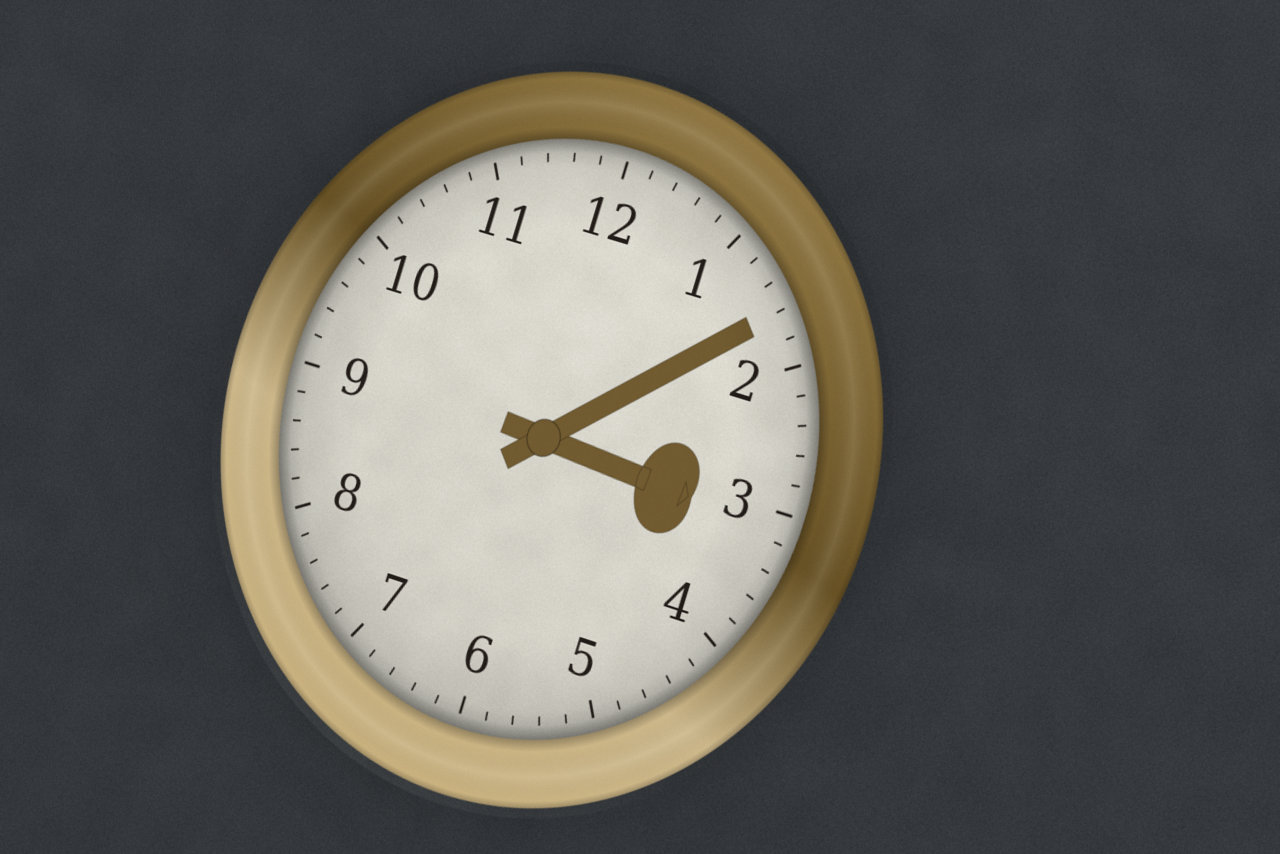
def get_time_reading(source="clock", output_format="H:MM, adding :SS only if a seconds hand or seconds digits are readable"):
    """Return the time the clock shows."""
3:08
